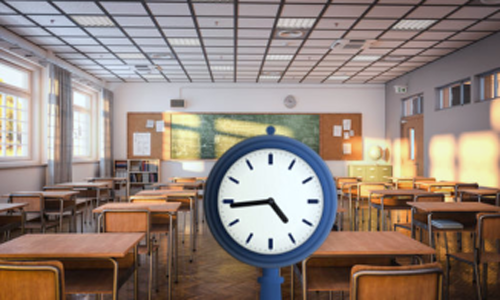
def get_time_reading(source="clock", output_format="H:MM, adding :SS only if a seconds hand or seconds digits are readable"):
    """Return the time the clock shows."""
4:44
